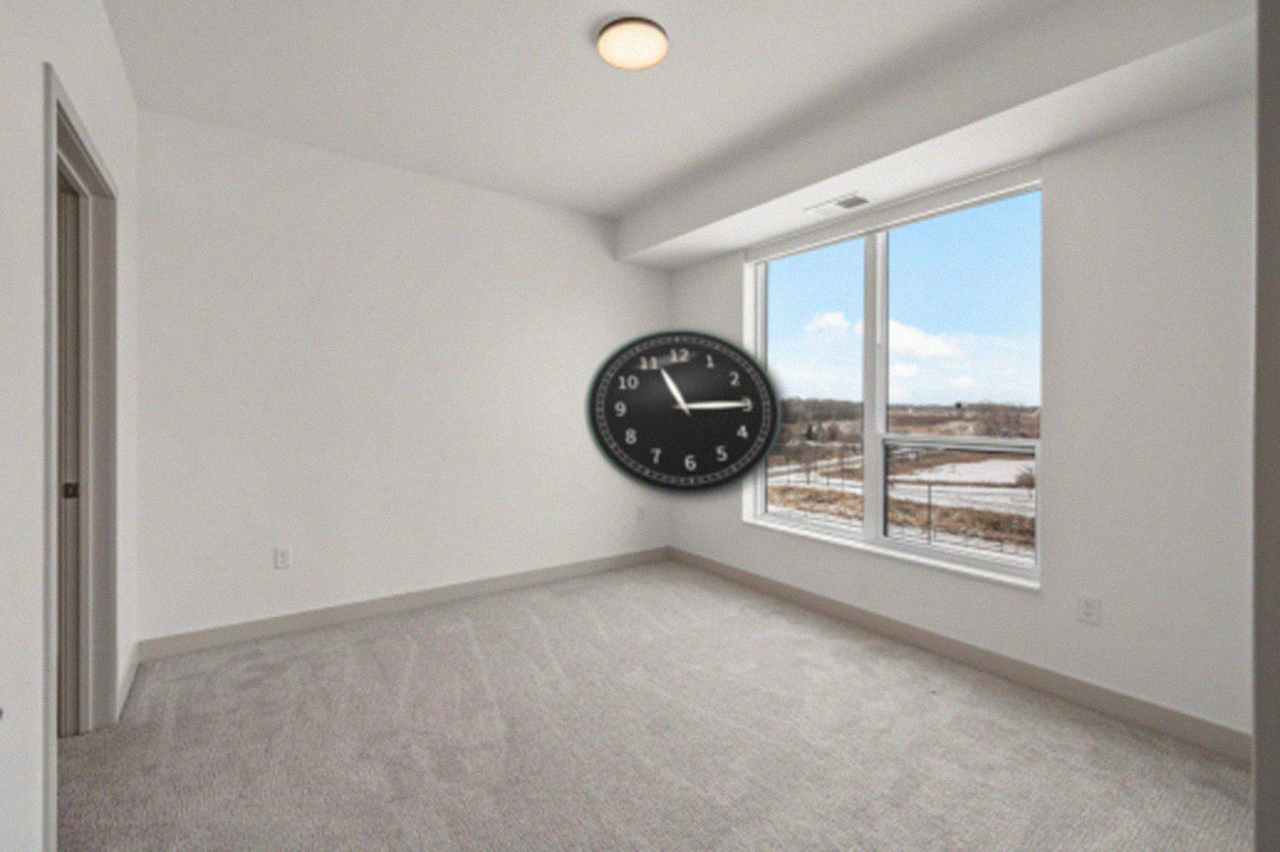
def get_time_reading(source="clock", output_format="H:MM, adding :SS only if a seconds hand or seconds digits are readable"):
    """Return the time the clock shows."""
11:15
